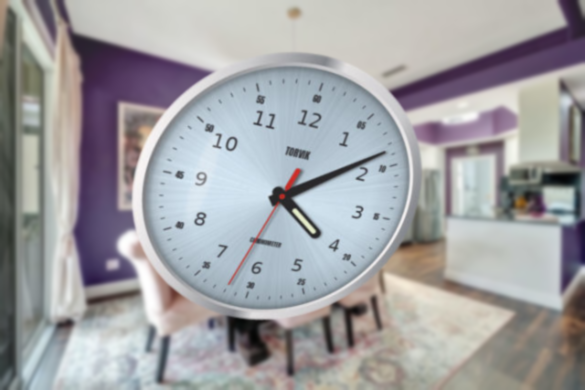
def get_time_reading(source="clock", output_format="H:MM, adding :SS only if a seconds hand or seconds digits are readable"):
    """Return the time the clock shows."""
4:08:32
